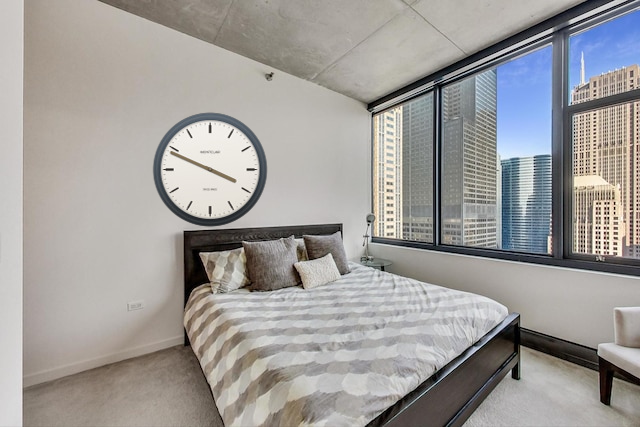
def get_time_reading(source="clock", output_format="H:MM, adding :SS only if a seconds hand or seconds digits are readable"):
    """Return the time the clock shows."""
3:49
